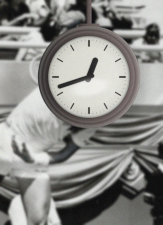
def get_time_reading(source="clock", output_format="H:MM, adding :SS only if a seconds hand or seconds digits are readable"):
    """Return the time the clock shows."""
12:42
